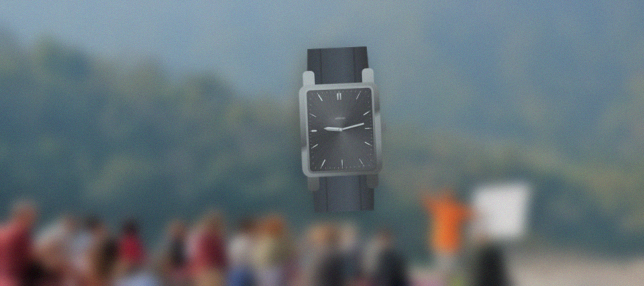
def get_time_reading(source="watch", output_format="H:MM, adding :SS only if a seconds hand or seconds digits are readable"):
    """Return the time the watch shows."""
9:13
